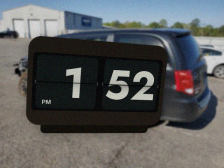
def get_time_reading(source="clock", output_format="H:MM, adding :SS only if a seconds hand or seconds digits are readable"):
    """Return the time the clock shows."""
1:52
